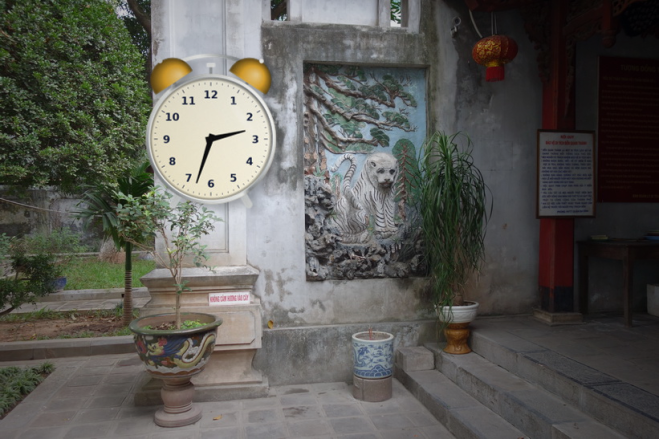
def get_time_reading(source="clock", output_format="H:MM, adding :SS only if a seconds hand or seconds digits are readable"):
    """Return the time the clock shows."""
2:33
